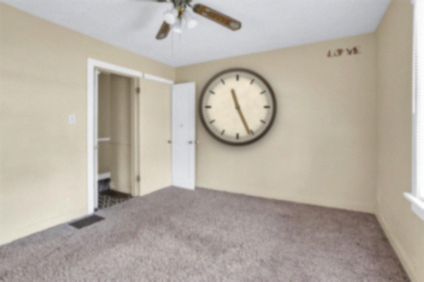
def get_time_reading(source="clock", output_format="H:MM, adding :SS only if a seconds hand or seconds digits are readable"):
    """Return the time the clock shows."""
11:26
